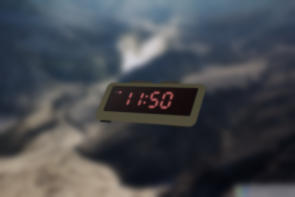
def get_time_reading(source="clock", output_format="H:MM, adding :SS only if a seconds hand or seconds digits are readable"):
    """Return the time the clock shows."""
11:50
